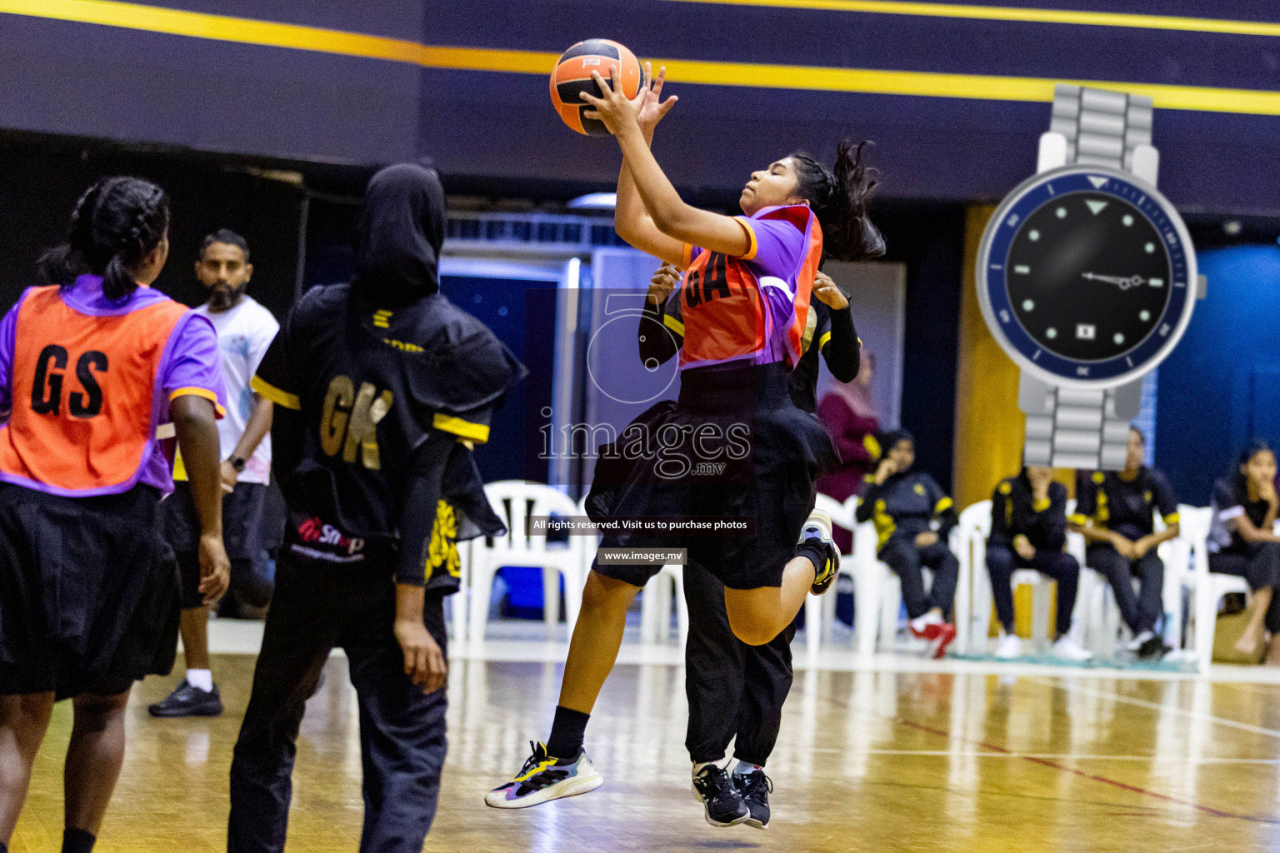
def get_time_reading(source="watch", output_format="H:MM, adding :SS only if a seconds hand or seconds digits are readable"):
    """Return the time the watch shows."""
3:15
